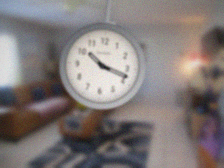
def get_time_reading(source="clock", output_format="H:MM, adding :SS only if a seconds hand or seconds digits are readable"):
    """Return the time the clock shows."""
10:18
